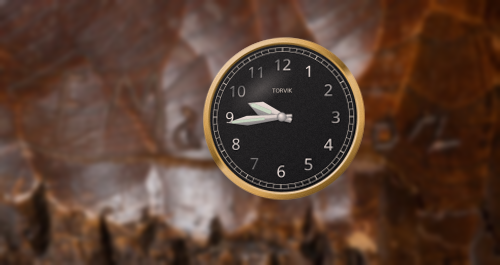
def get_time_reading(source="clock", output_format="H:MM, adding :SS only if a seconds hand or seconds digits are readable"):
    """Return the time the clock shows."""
9:44
